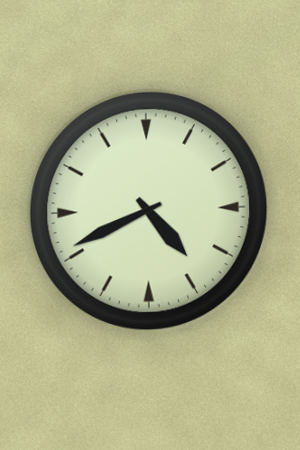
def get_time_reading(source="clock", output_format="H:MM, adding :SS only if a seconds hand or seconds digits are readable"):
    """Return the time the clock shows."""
4:41
